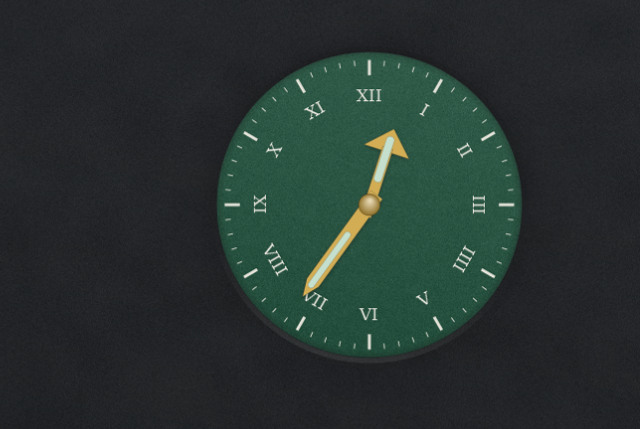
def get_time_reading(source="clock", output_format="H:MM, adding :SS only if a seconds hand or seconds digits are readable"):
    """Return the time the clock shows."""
12:36
